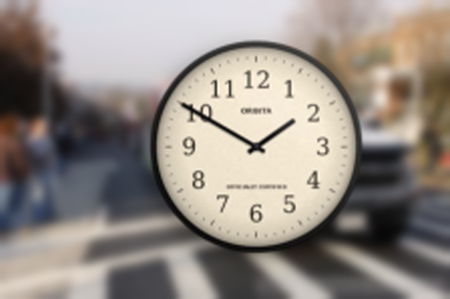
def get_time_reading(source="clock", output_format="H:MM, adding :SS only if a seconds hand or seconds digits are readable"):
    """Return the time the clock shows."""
1:50
